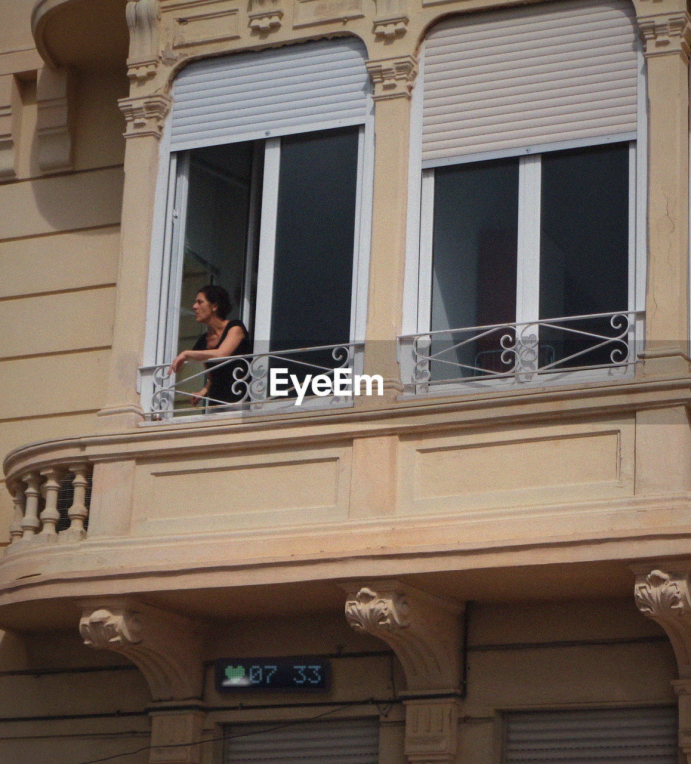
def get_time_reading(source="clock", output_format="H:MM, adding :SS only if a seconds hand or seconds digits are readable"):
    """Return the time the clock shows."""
7:33
